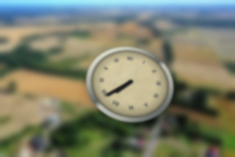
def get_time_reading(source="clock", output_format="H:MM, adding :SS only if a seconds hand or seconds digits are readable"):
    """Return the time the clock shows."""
7:39
